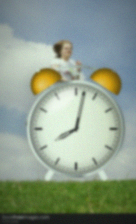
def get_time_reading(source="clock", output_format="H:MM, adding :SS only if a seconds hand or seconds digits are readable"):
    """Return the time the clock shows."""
8:02
